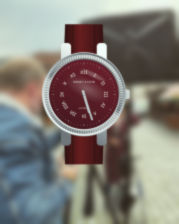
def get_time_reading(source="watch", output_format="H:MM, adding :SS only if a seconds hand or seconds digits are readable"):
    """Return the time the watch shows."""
5:27
